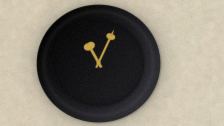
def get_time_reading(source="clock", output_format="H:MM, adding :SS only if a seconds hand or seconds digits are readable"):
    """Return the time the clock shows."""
11:04
